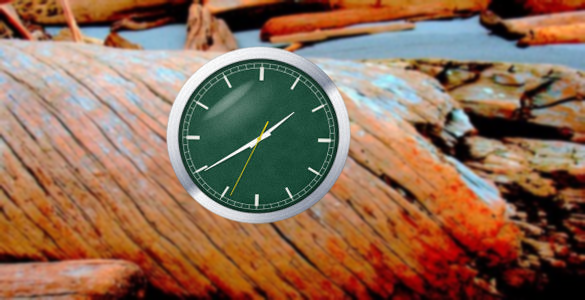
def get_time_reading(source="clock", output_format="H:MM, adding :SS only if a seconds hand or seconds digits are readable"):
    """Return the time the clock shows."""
1:39:34
